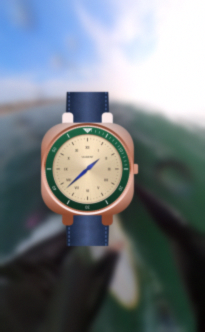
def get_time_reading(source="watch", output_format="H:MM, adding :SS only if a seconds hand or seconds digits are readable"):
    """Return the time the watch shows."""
1:38
